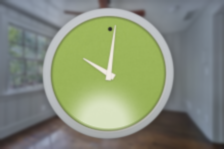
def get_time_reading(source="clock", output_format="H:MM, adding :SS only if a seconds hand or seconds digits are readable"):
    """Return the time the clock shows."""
10:01
